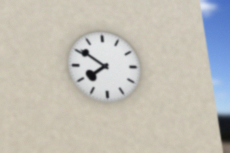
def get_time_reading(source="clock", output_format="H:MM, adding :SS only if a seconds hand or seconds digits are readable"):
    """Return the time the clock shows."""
7:51
